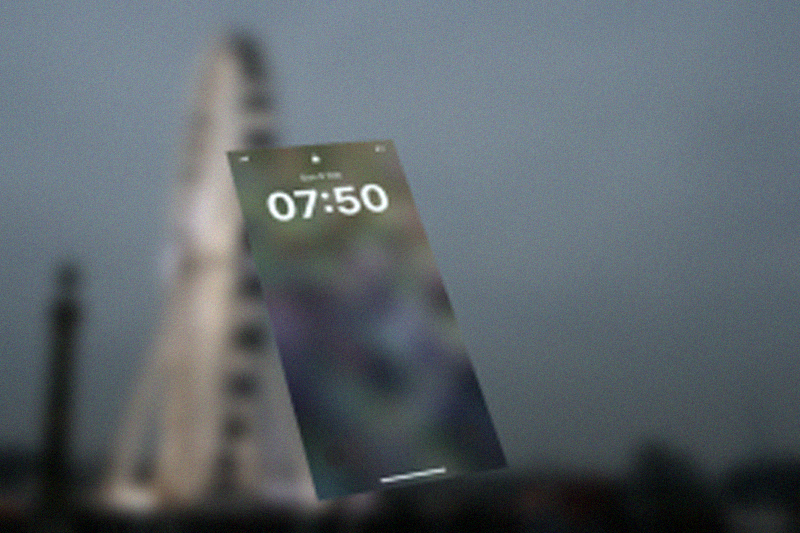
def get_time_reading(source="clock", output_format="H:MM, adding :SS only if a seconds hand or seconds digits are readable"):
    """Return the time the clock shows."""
7:50
